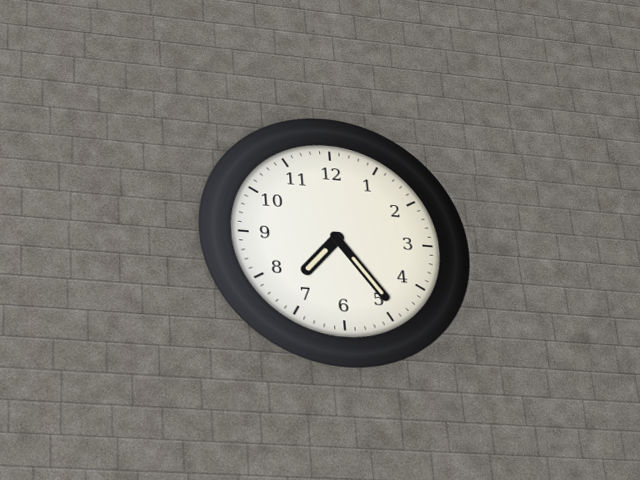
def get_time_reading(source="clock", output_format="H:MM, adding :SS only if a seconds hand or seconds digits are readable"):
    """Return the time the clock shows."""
7:24
